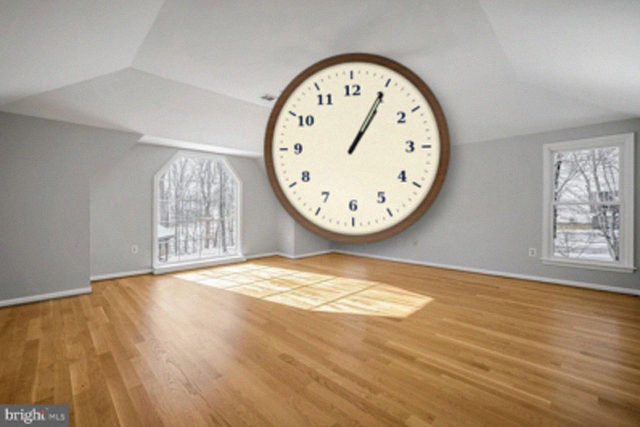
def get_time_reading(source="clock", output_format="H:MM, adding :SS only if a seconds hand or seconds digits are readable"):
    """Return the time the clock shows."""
1:05
